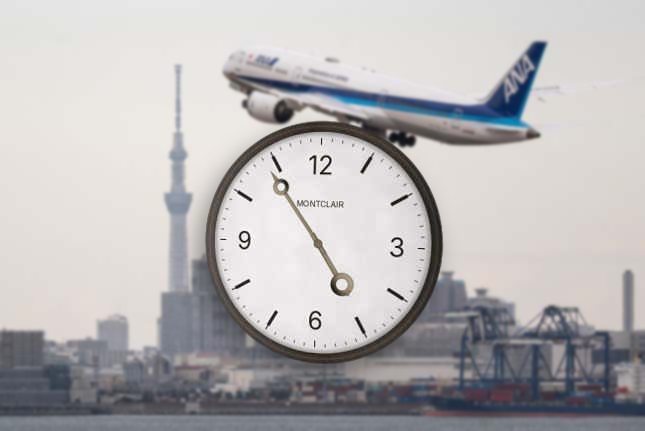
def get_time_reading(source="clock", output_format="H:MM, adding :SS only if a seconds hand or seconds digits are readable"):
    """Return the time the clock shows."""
4:54
